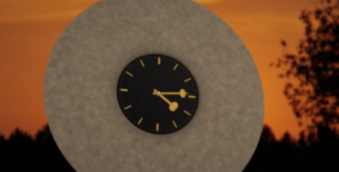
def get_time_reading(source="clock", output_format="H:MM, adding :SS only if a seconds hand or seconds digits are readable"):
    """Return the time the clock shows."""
4:14
